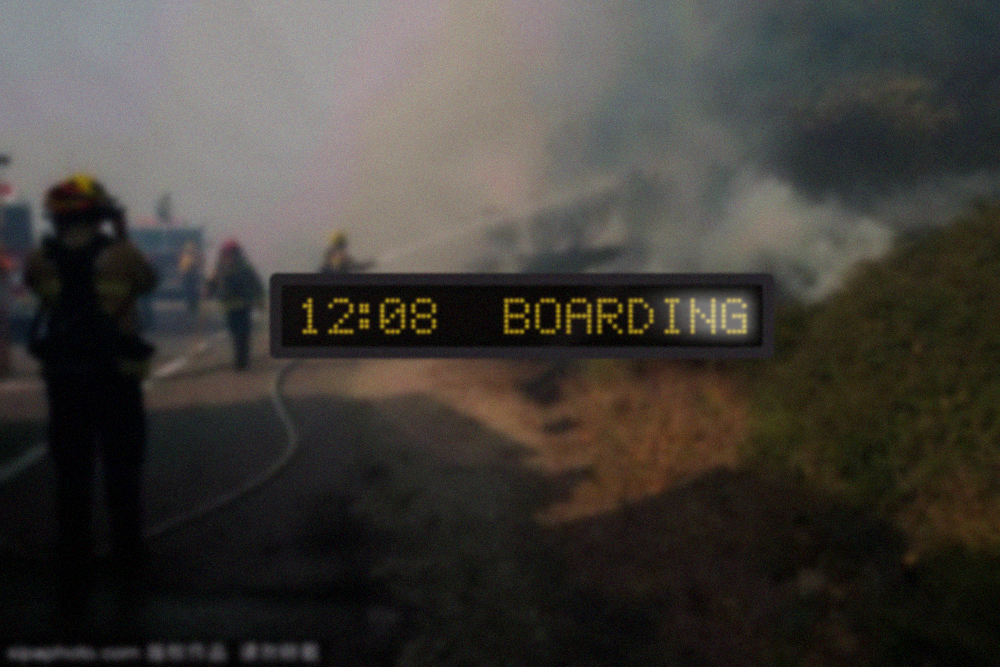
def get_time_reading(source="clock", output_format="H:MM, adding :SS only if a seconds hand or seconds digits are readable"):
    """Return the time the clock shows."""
12:08
